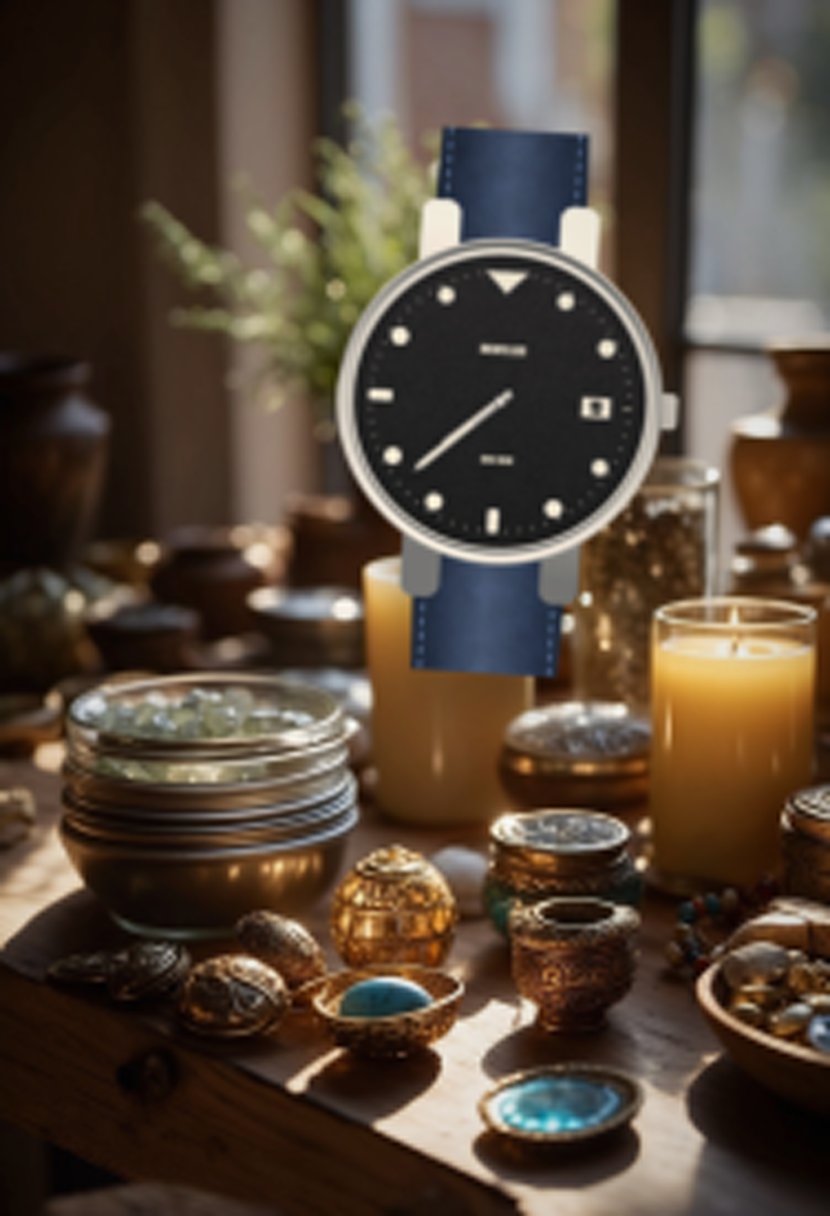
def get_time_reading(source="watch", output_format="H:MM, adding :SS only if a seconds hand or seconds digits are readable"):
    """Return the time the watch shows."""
7:38
